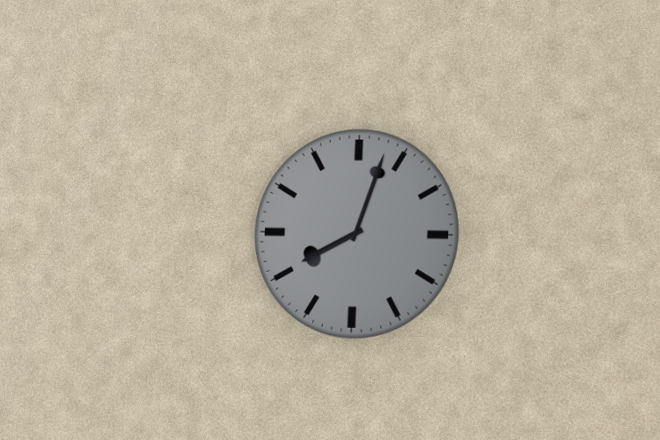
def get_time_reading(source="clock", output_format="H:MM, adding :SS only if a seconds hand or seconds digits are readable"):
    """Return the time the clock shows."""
8:03
